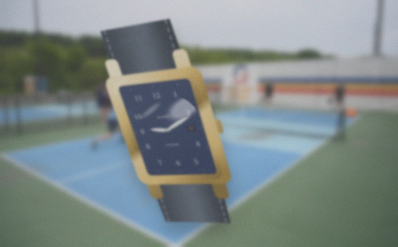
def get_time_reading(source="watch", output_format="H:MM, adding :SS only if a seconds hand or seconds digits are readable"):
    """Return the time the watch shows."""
9:11
